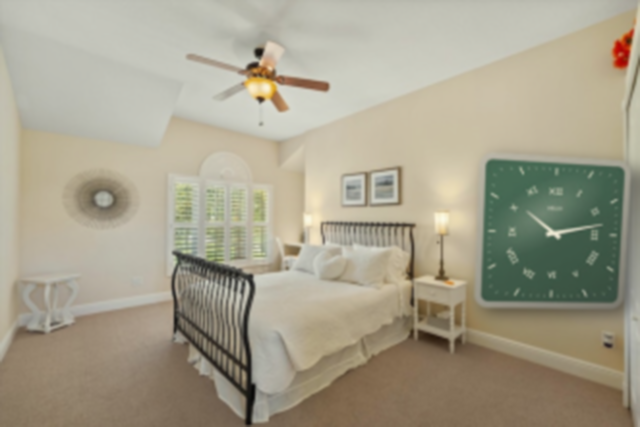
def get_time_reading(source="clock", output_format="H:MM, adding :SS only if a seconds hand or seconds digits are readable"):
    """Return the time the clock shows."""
10:13
